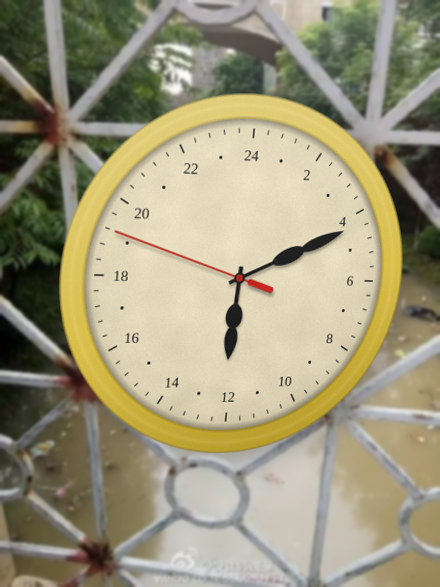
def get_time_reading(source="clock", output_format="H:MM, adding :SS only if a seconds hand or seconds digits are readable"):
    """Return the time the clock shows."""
12:10:48
